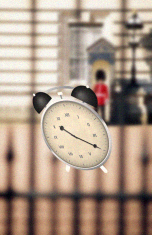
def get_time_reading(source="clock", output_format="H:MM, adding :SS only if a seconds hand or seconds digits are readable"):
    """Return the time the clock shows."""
10:20
